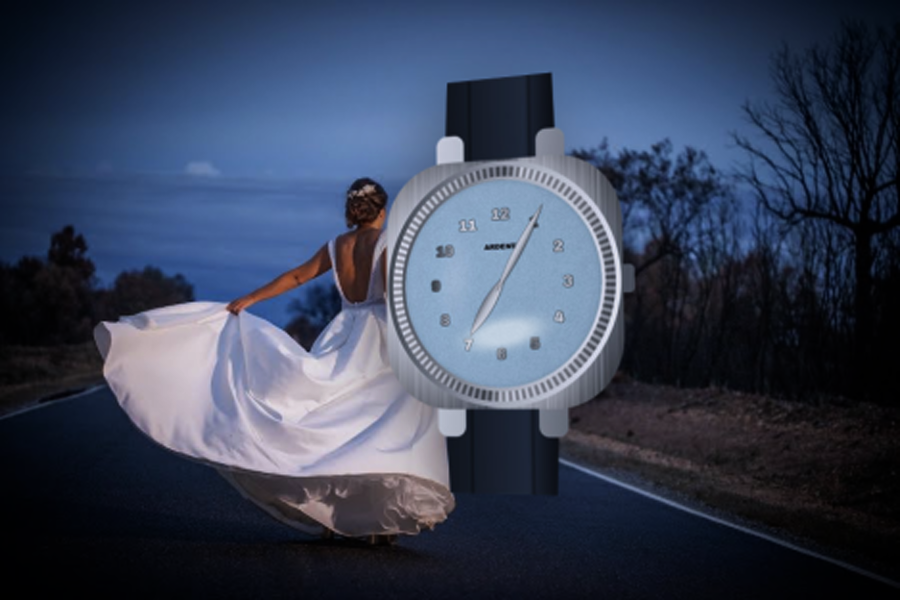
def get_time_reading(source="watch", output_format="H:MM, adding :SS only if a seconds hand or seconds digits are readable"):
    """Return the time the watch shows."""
7:05
